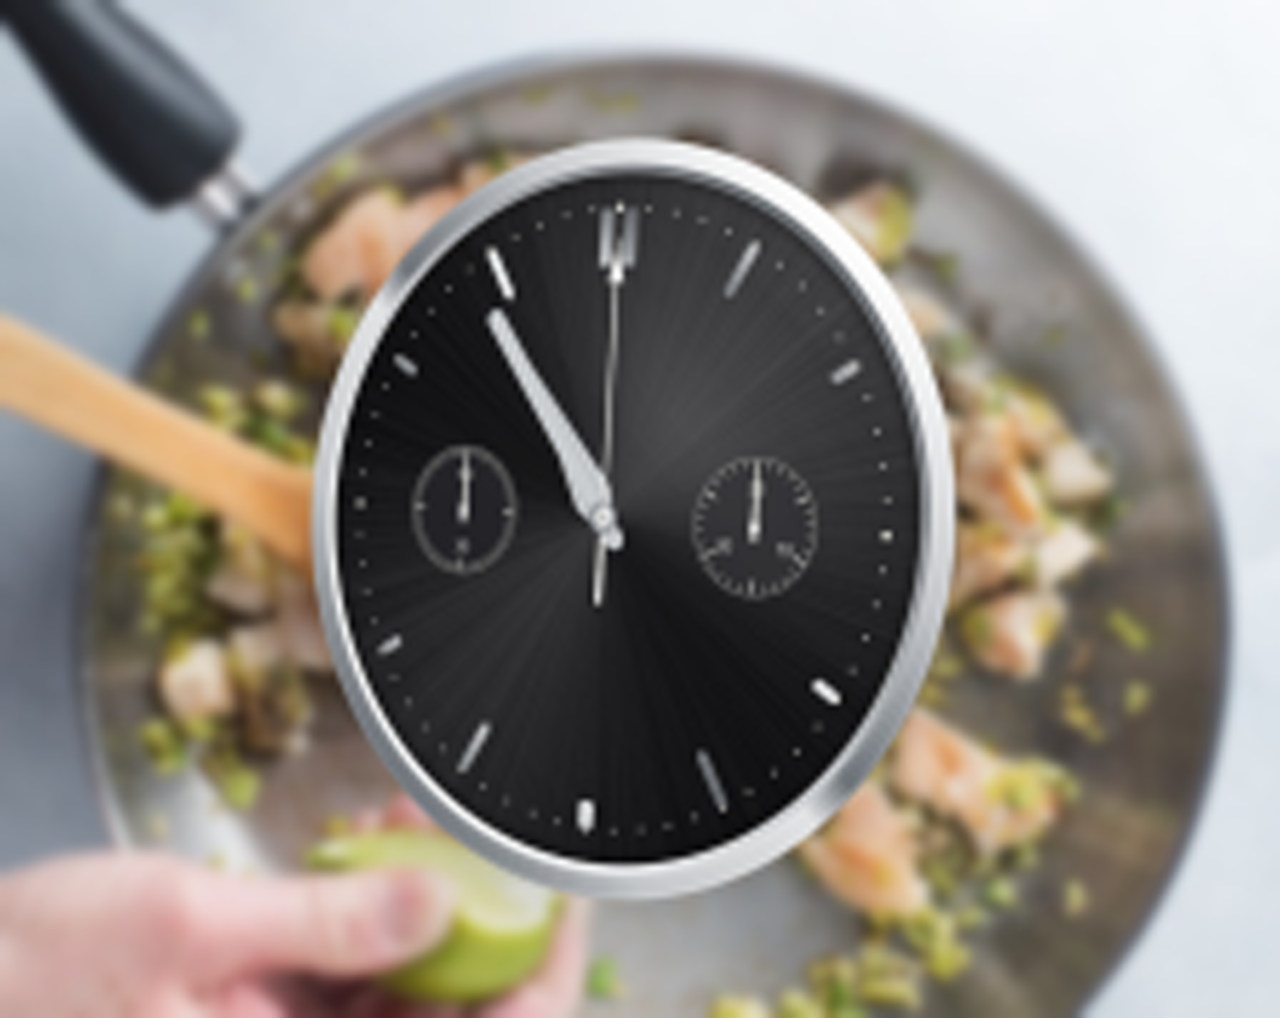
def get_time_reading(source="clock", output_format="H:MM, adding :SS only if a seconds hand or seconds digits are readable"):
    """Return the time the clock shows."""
10:54
